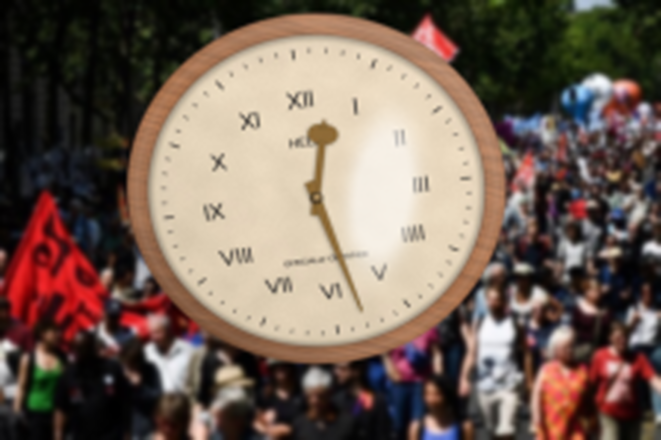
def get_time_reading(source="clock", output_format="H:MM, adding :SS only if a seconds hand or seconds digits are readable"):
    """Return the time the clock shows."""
12:28
